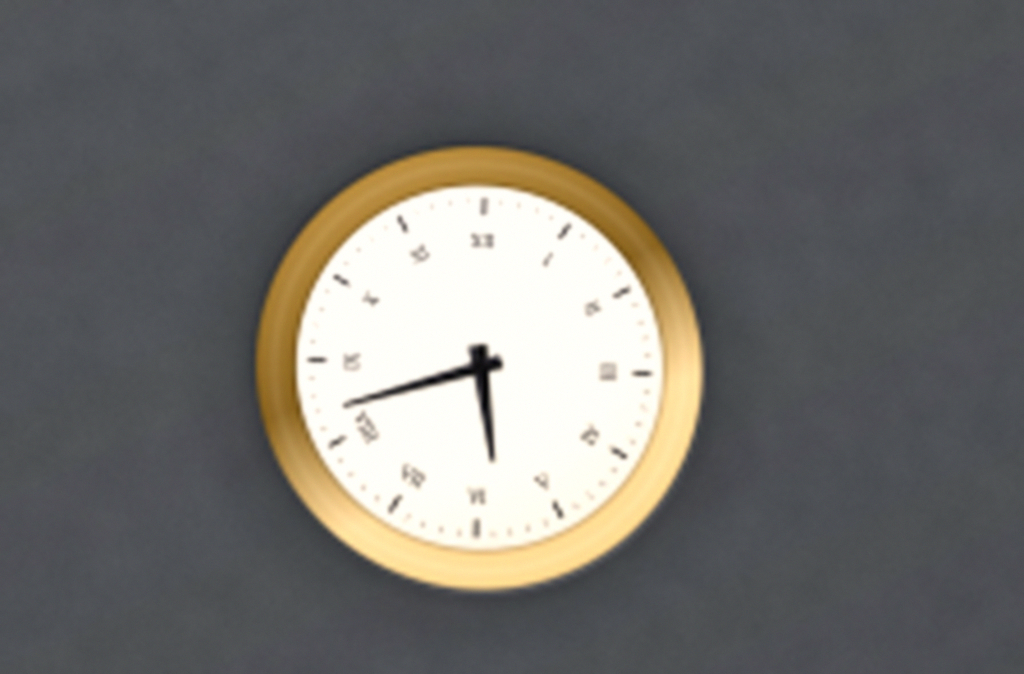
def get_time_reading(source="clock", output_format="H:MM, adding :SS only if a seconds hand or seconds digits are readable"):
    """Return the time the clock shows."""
5:42
